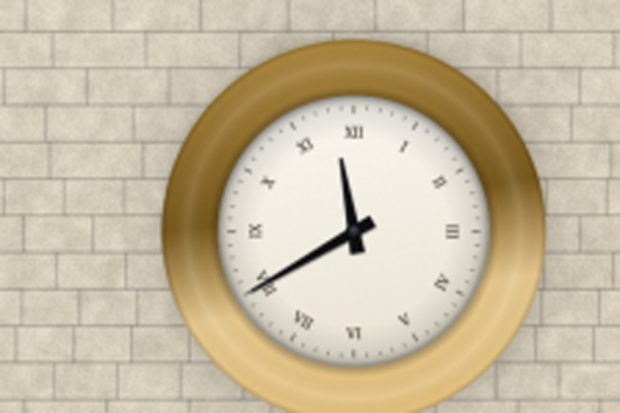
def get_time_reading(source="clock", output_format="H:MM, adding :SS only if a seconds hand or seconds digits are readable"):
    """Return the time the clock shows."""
11:40
